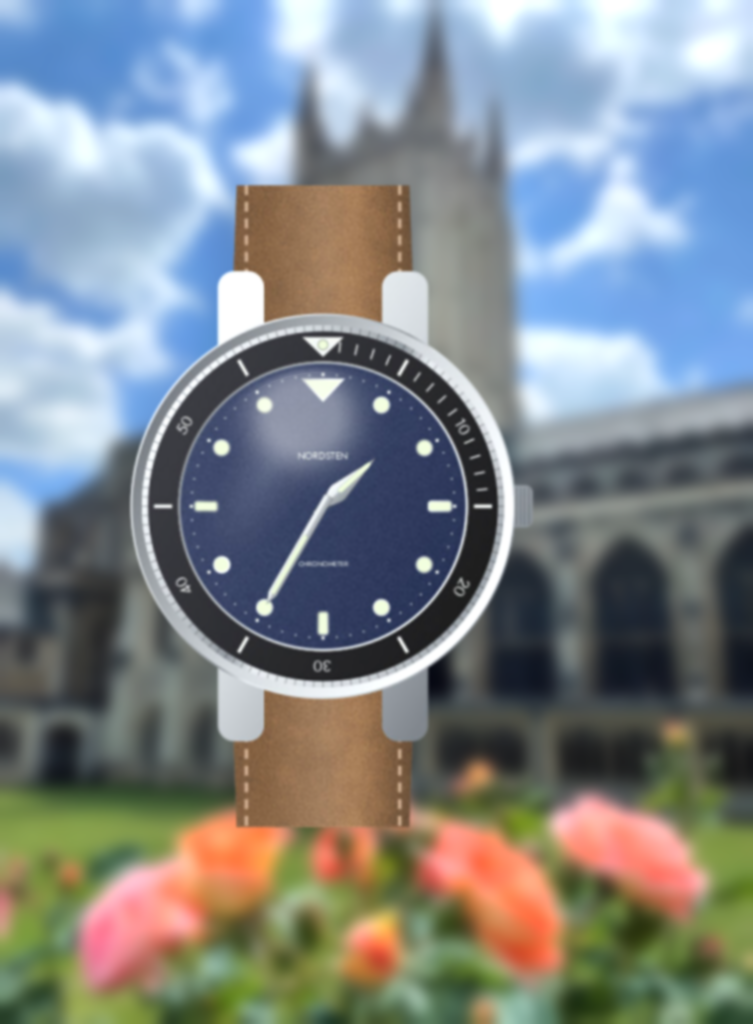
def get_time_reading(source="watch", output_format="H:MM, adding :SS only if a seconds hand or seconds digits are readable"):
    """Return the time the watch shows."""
1:35
